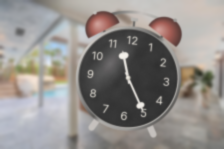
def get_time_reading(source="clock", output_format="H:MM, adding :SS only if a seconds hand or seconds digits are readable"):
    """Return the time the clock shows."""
11:25
